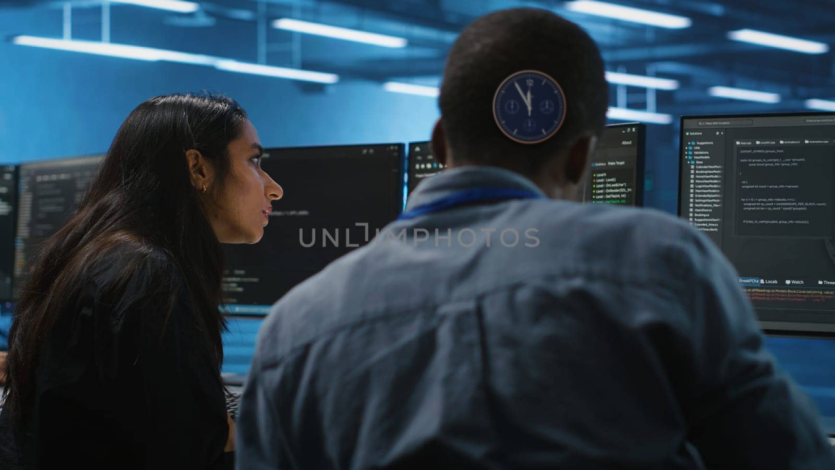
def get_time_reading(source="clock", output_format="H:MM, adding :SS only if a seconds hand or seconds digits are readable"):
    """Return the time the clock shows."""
11:55
